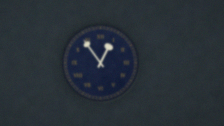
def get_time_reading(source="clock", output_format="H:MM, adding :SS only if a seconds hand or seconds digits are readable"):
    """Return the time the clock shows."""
12:54
